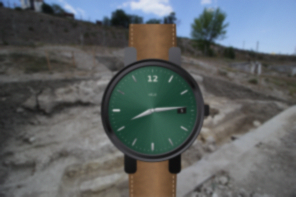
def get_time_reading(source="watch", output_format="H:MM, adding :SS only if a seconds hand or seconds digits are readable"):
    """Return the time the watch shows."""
8:14
